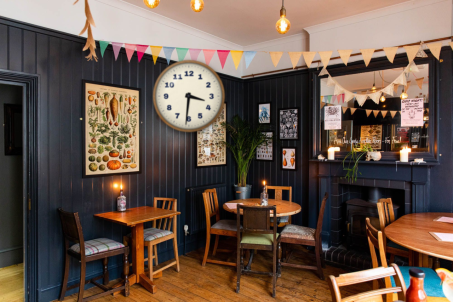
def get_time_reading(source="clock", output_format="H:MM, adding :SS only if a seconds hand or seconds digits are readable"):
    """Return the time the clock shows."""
3:31
